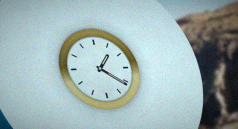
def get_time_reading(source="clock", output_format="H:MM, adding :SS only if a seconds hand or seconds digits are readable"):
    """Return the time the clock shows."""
1:21
